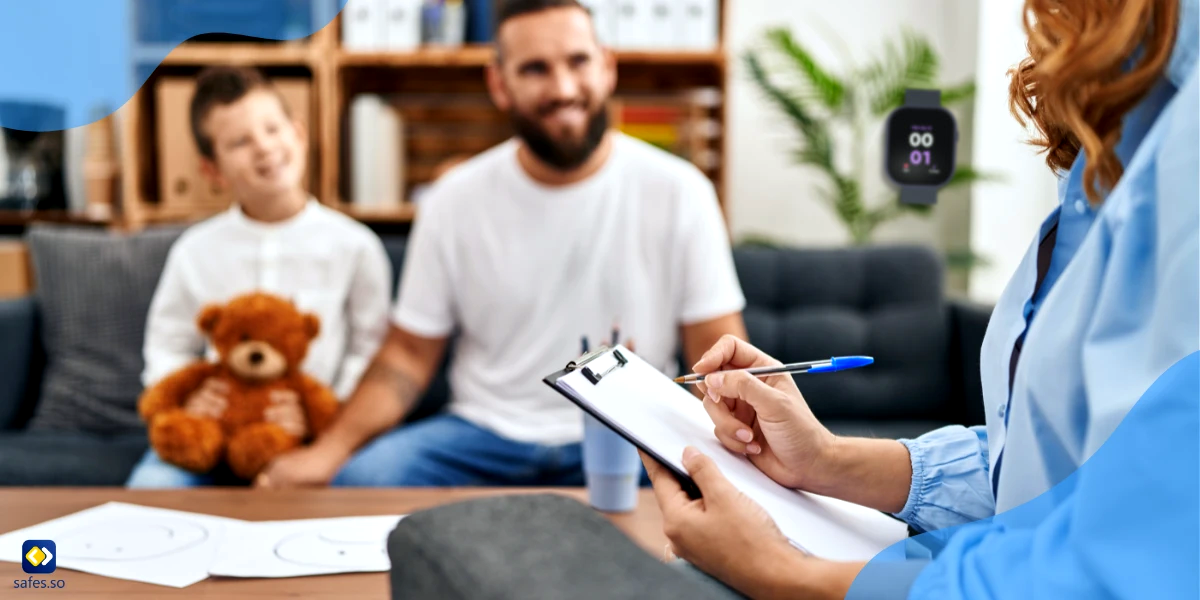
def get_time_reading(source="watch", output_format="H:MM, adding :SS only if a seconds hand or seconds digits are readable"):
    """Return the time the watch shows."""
0:01
